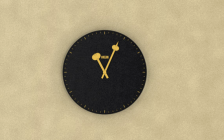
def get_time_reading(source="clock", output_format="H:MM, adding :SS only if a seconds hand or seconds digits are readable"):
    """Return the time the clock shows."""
11:04
